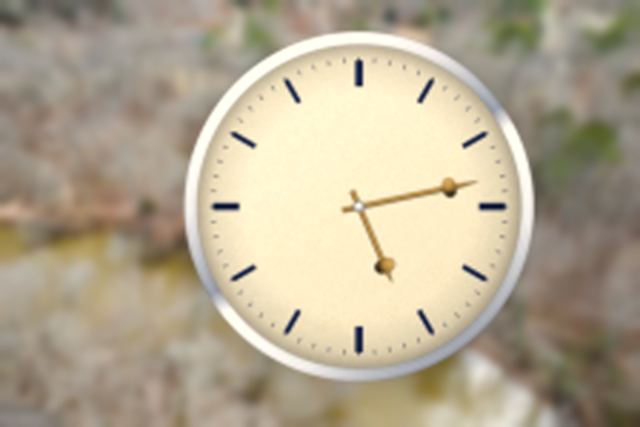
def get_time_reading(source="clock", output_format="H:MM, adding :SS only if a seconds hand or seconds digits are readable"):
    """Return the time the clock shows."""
5:13
